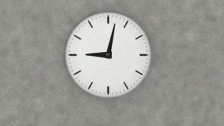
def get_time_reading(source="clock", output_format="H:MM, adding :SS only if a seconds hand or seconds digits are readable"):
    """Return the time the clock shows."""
9:02
